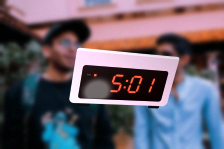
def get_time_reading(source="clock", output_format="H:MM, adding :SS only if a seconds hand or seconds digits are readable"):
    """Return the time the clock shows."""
5:01
